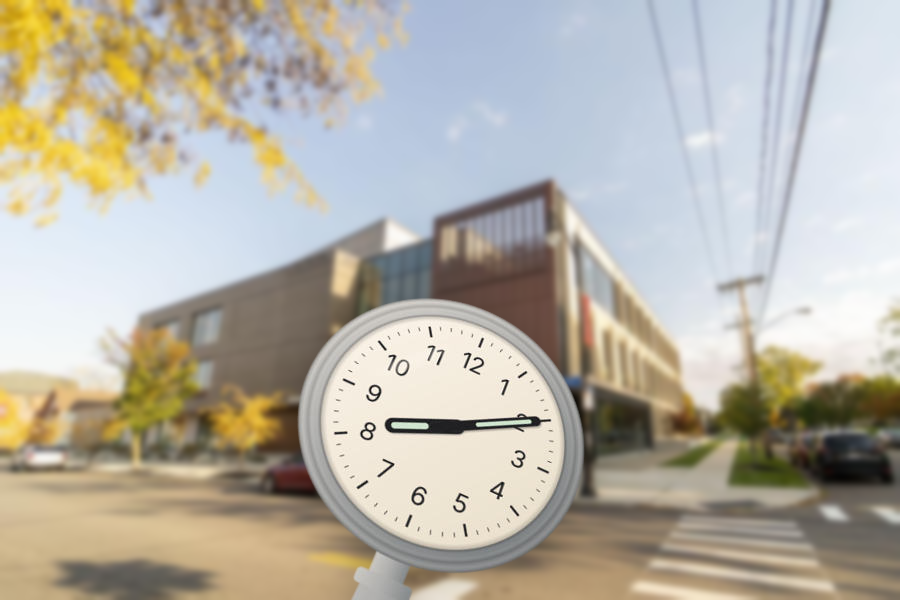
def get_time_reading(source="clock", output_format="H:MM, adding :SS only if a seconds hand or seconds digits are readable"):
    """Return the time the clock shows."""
8:10
